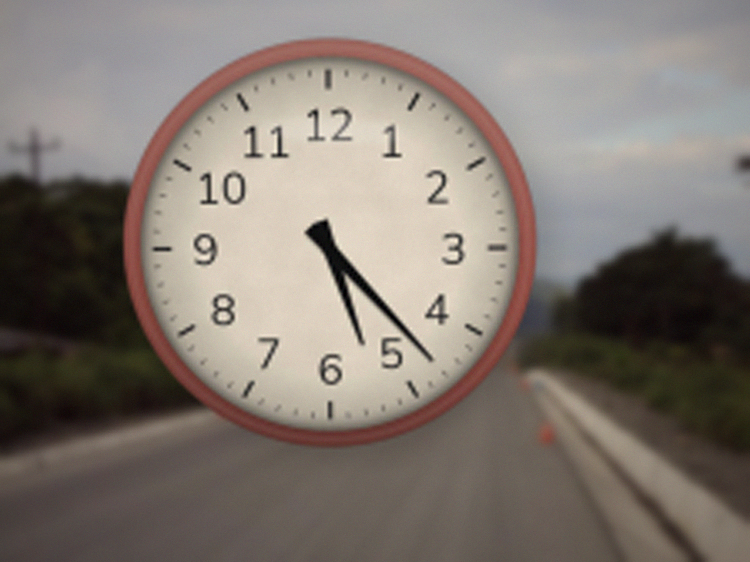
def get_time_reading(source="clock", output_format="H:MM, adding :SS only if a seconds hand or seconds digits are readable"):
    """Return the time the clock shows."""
5:23
